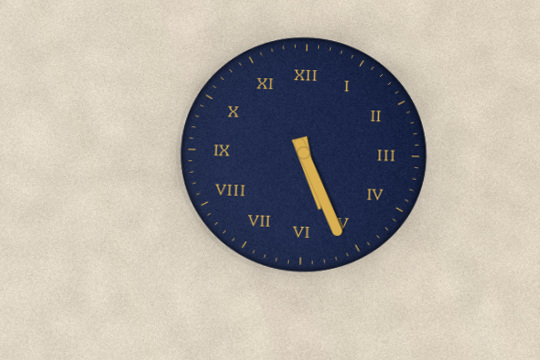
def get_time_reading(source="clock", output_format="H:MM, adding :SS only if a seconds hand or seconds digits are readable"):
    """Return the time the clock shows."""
5:26
